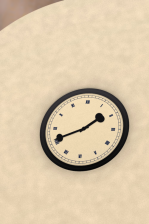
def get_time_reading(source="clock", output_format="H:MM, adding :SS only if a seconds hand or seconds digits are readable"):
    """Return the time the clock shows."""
1:41
